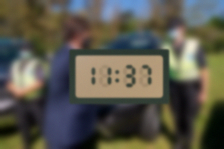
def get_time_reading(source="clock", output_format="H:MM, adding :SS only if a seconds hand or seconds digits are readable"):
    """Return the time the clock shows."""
11:37
